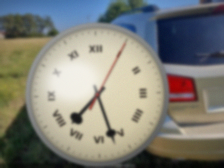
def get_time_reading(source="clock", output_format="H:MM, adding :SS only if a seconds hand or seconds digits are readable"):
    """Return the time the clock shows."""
7:27:05
